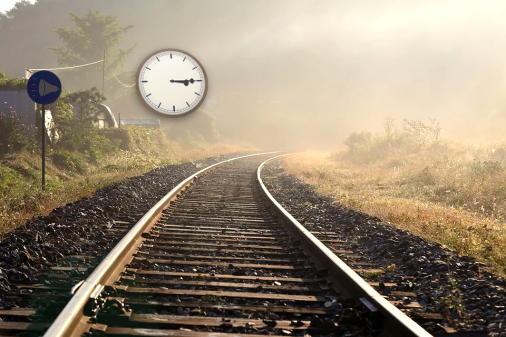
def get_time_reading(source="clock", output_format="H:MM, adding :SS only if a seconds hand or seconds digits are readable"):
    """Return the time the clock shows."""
3:15
